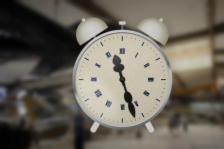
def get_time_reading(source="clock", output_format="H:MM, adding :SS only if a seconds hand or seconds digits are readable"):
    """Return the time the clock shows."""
11:27
